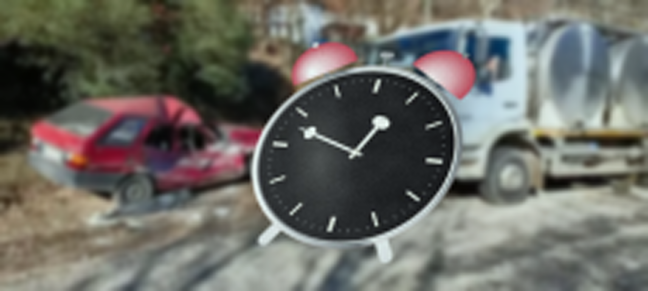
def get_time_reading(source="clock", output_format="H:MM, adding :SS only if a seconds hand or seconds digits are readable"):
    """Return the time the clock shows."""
12:48
